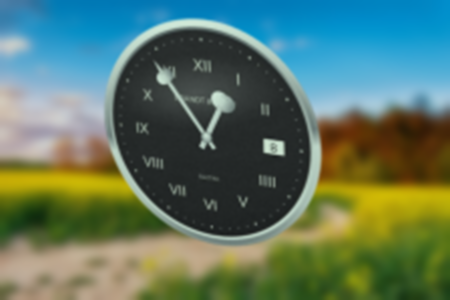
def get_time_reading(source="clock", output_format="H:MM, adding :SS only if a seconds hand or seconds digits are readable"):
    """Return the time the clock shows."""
12:54
